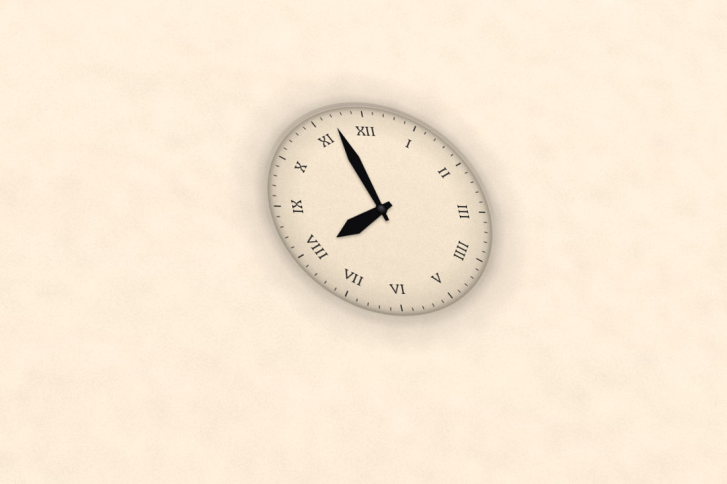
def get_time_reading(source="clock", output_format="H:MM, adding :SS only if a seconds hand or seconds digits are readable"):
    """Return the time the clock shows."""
7:57
